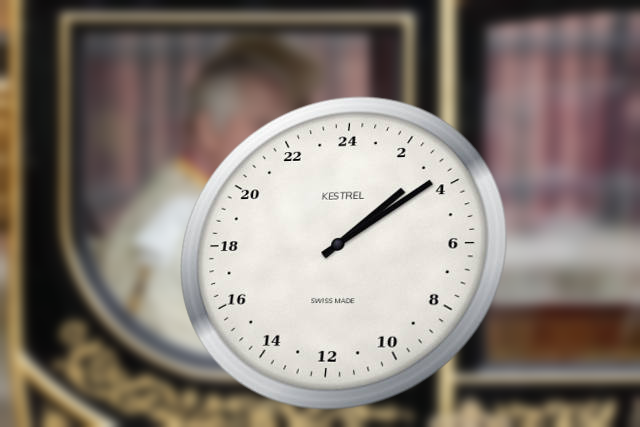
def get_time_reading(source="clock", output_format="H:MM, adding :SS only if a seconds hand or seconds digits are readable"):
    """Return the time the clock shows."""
3:09
